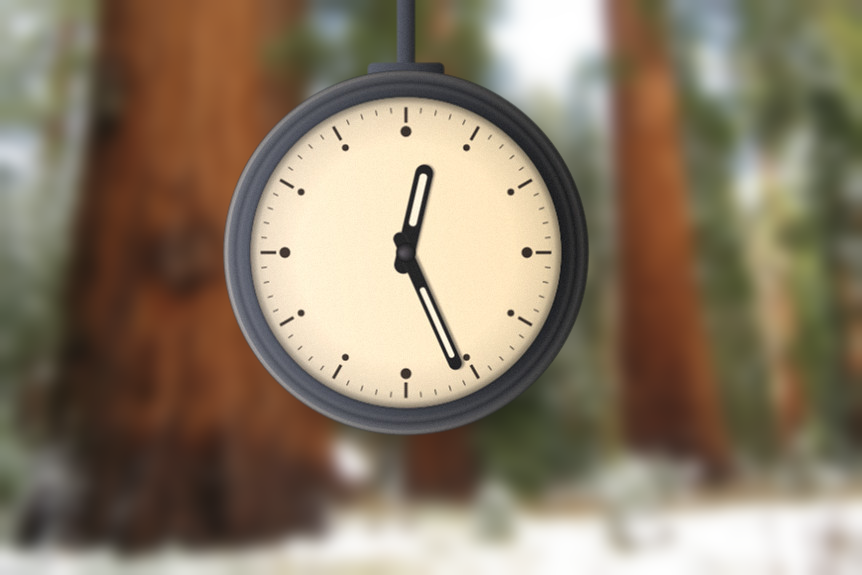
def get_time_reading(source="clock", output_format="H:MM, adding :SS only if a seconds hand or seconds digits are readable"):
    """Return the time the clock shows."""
12:26
